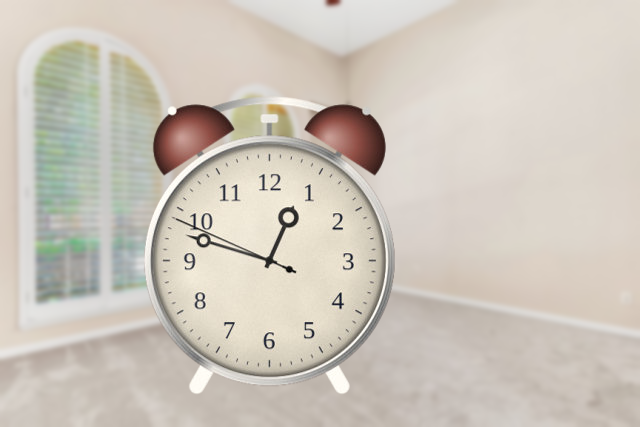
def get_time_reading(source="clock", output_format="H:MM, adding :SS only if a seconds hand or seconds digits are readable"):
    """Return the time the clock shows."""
12:47:49
